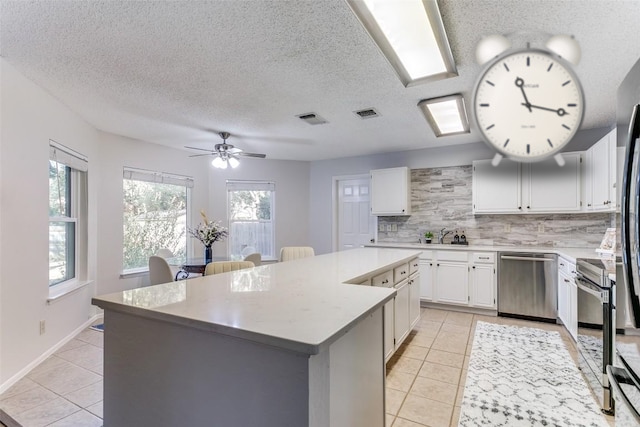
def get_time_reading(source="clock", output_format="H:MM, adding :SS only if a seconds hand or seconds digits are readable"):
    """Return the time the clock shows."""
11:17
